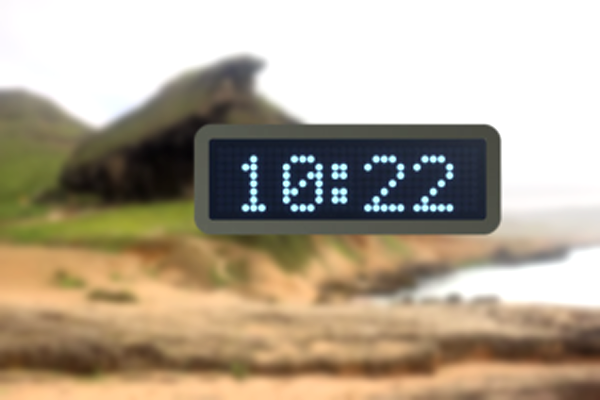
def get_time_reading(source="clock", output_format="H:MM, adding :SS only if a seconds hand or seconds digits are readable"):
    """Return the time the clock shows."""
10:22
